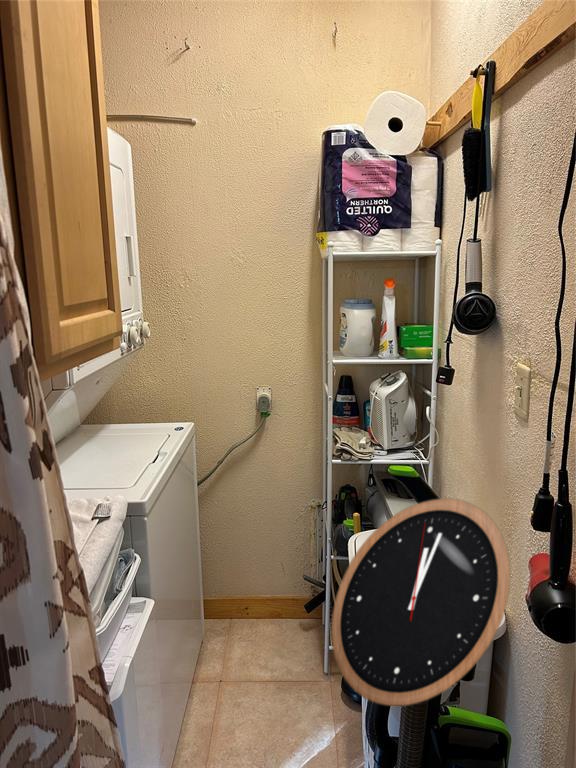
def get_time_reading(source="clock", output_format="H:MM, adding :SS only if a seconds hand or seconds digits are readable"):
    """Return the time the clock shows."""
12:01:59
